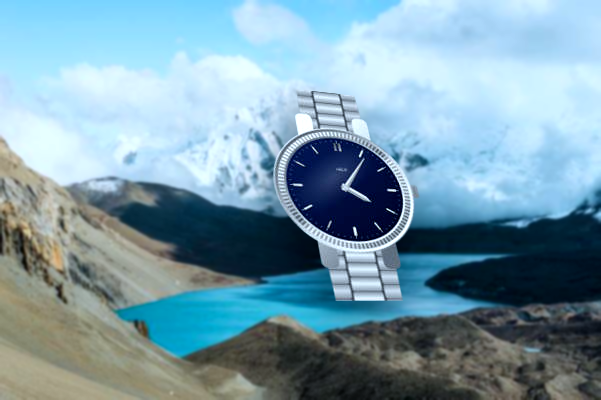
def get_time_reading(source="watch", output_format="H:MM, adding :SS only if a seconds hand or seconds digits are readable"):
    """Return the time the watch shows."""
4:06
